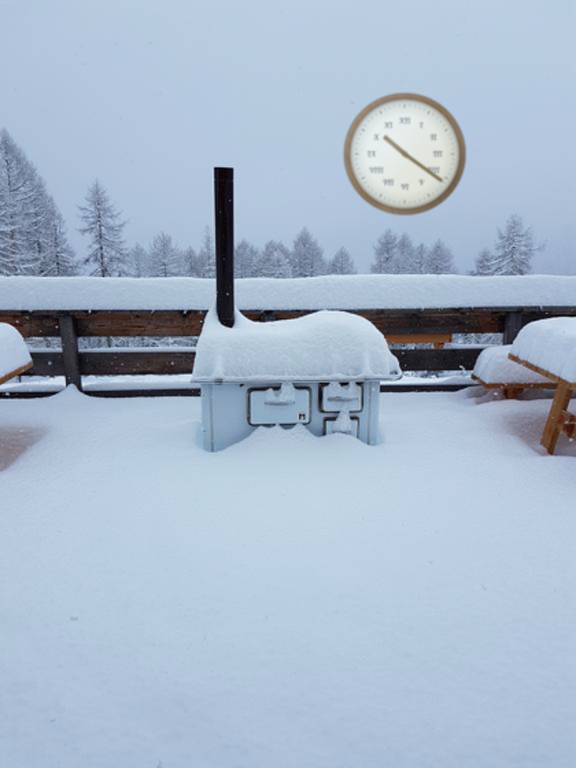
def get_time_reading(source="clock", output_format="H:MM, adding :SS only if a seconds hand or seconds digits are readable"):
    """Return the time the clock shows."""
10:21
